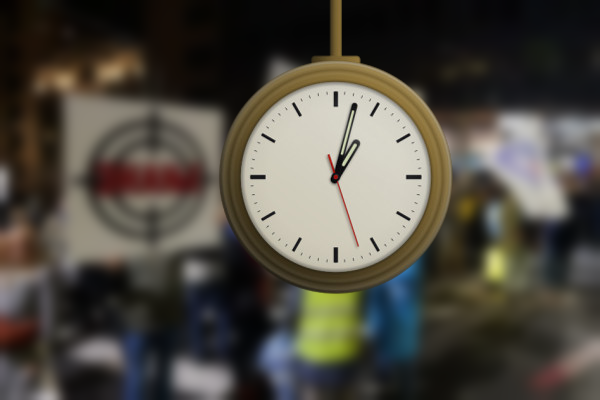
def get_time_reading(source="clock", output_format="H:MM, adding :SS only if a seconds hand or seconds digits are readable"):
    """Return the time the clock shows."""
1:02:27
